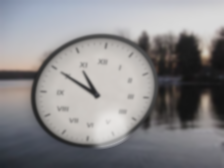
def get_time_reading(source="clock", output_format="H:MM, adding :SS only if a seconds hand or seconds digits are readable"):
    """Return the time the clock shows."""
10:50
